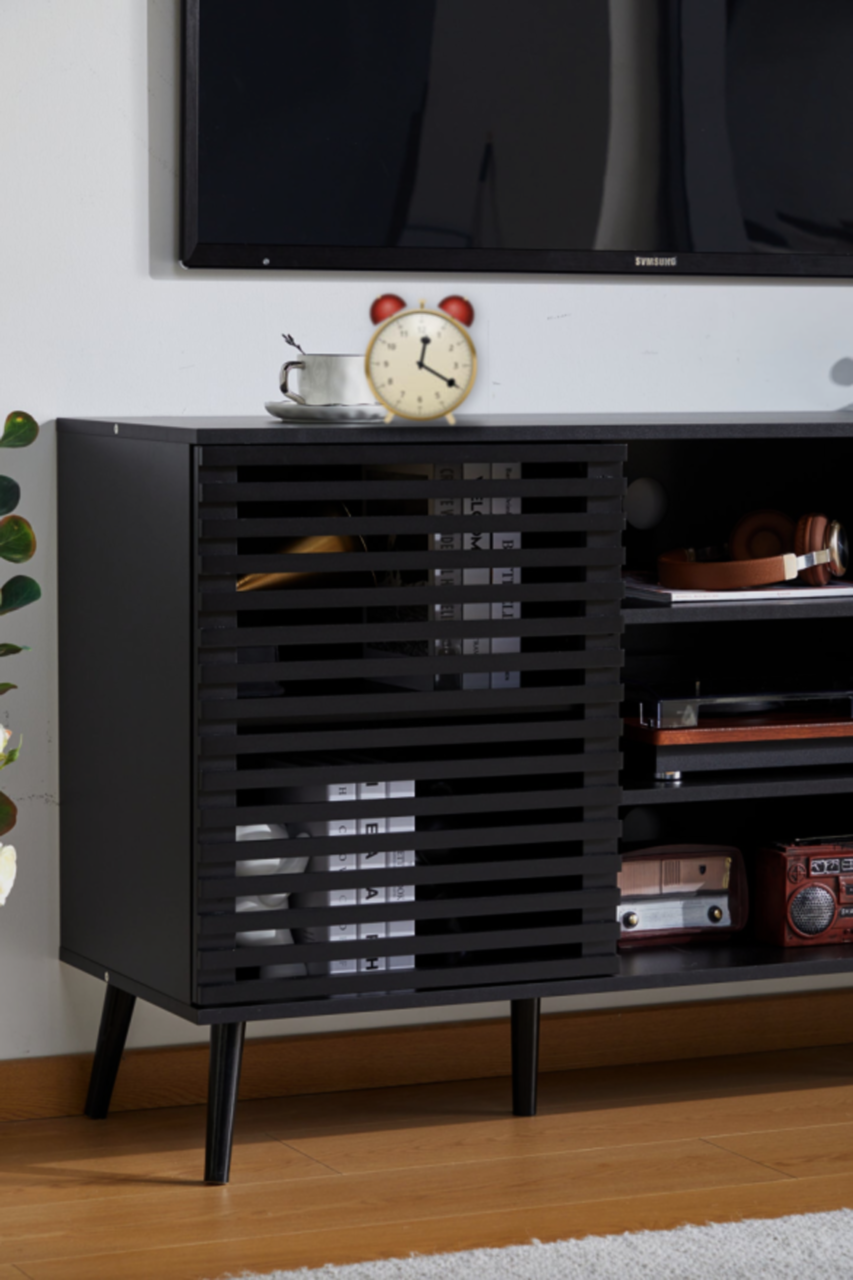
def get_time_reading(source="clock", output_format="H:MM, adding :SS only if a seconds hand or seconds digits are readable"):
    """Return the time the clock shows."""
12:20
